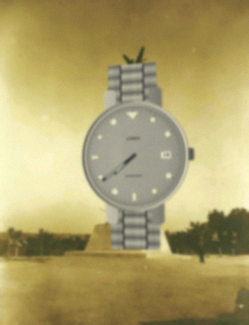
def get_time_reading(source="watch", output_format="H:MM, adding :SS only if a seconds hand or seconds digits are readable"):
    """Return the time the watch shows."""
7:39
